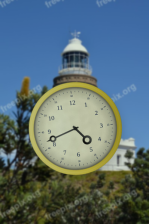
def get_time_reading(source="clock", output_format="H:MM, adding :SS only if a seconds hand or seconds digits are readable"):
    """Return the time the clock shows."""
4:42
